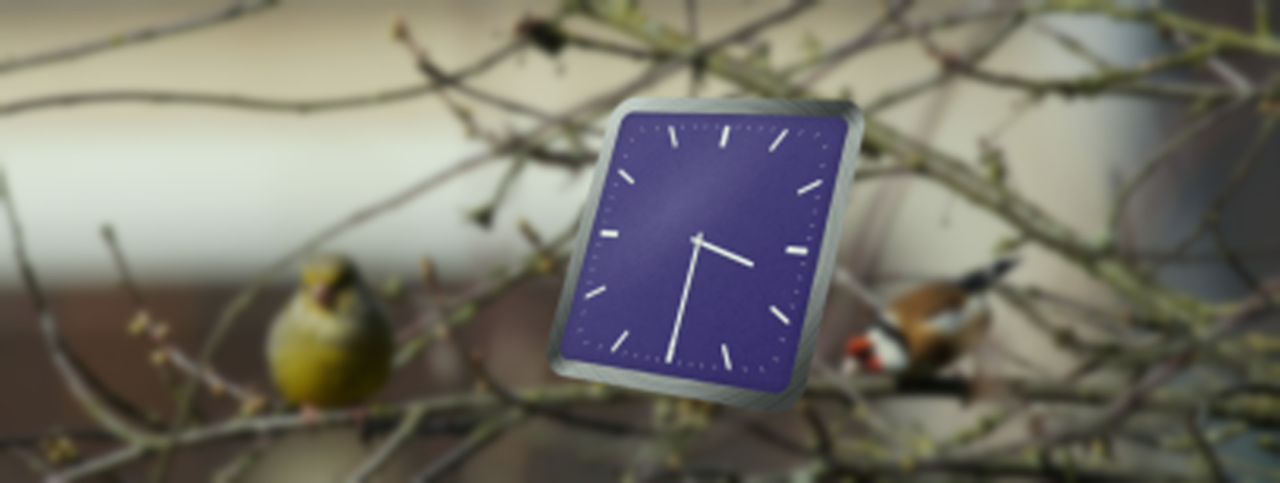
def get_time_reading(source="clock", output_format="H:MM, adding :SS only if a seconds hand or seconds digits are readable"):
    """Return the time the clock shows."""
3:30
